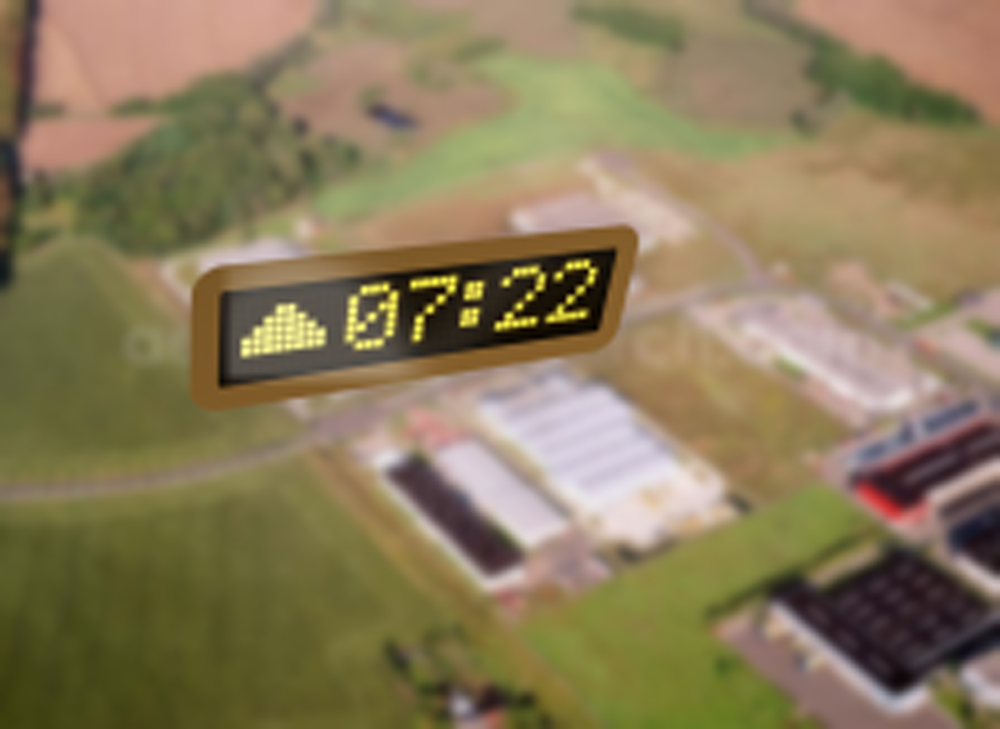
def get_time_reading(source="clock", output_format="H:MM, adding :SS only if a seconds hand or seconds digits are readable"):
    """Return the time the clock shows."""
7:22
